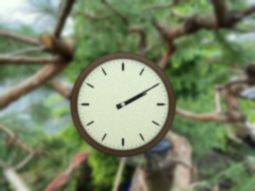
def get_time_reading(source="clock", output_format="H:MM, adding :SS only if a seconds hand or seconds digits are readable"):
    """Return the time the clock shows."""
2:10
